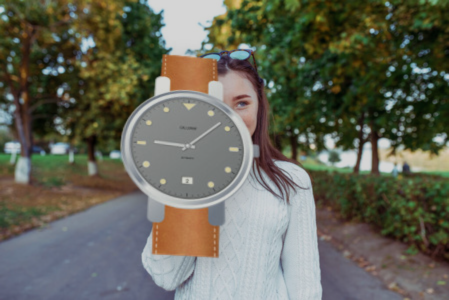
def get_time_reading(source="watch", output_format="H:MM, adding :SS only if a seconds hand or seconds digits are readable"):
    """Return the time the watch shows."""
9:08
